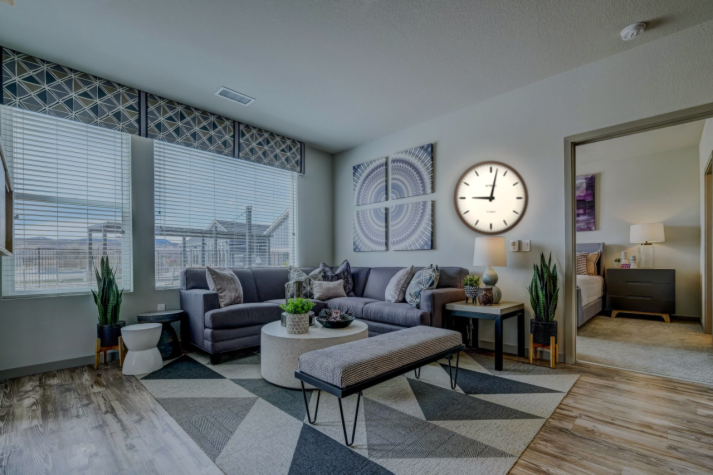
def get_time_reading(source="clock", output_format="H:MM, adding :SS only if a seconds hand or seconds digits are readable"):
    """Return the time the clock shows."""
9:02
